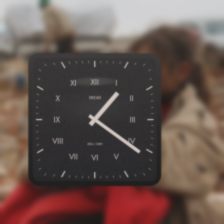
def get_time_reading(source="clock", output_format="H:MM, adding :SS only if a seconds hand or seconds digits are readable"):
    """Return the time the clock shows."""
1:21
